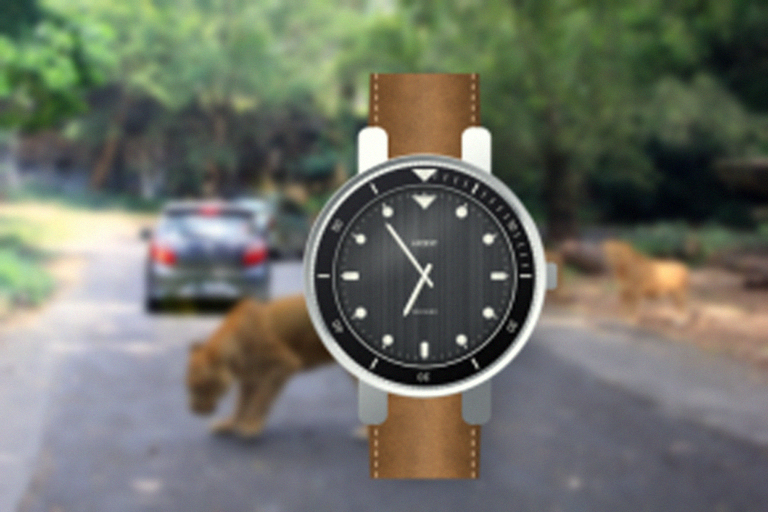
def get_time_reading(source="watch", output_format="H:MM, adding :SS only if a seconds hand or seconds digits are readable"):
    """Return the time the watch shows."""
6:54
